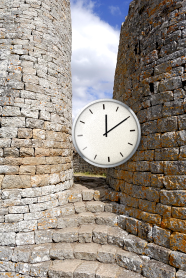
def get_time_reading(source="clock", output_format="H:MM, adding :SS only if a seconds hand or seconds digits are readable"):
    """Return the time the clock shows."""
12:10
